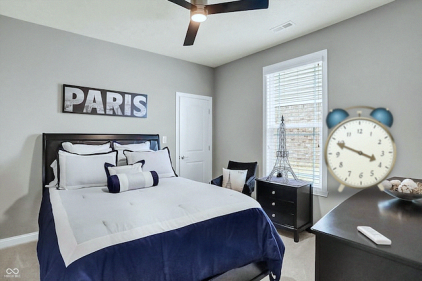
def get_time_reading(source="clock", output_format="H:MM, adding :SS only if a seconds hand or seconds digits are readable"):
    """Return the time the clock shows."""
3:49
